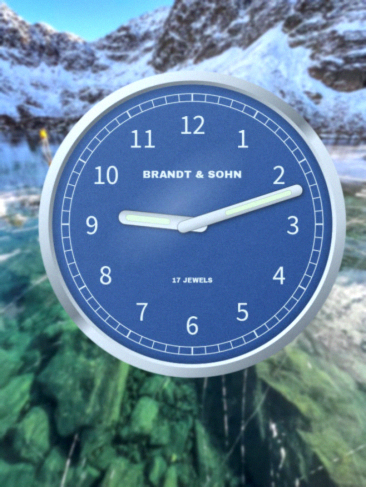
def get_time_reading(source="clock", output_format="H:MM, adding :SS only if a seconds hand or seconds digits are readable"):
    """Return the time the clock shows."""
9:12
